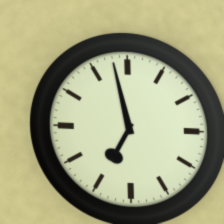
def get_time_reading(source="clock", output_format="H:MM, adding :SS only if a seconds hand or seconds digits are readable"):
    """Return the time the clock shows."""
6:58
